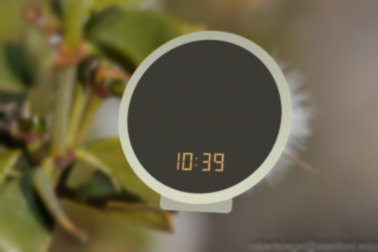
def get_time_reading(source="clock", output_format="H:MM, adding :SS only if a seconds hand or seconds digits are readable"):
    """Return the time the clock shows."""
10:39
